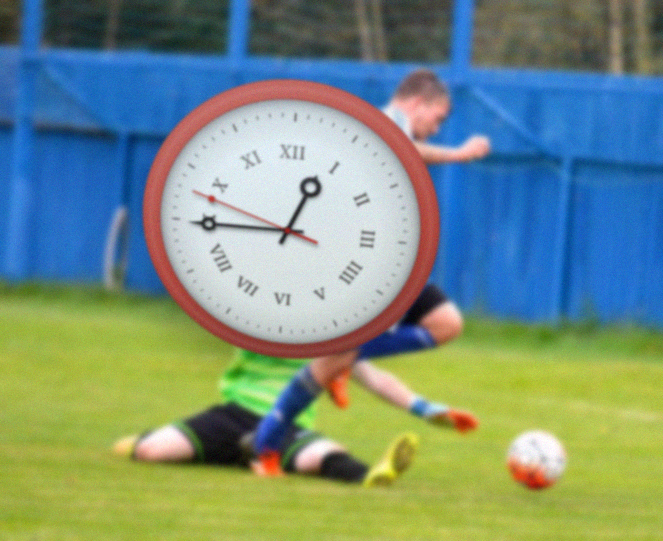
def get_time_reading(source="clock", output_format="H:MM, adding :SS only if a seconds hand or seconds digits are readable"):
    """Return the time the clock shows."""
12:44:48
